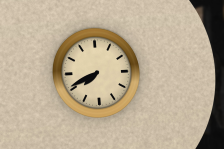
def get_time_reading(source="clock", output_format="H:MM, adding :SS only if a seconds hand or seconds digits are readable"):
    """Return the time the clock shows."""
7:41
